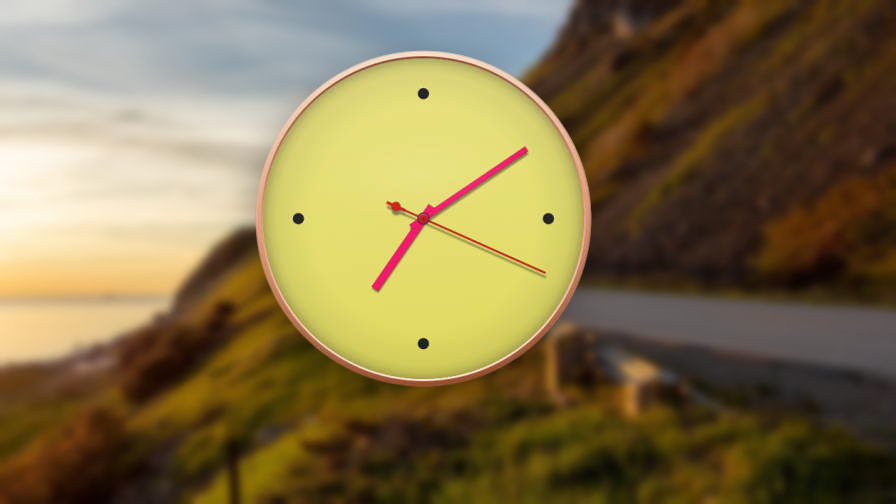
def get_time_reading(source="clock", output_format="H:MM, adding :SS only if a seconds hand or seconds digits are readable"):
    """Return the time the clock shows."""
7:09:19
